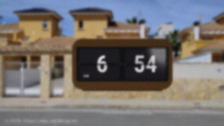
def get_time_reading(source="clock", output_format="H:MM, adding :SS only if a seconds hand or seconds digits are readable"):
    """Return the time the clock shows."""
6:54
